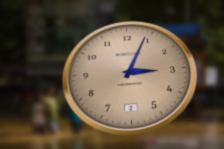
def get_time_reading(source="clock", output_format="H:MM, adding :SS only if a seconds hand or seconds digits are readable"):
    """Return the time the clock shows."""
3:04
